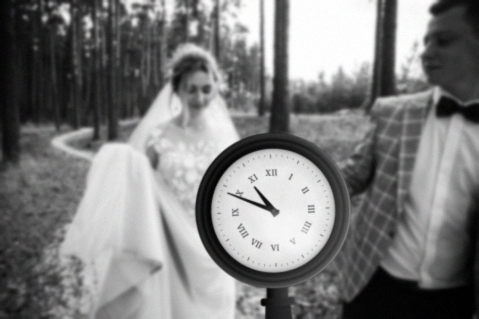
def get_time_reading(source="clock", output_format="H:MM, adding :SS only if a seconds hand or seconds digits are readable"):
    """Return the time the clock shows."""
10:49
